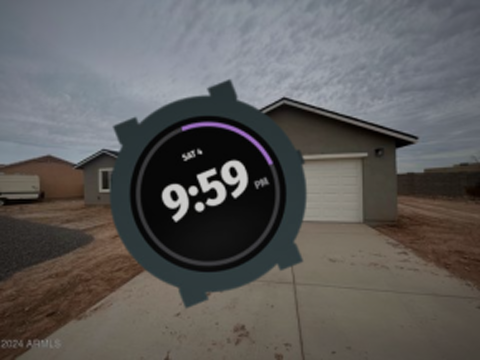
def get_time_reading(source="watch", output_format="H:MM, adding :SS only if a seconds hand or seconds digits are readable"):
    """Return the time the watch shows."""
9:59
